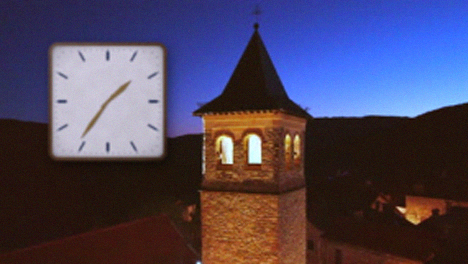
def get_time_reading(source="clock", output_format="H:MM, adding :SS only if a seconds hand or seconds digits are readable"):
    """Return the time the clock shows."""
1:36
